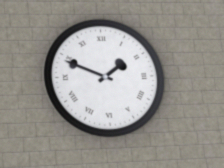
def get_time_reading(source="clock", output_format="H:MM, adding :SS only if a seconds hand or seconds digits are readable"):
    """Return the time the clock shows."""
1:49
